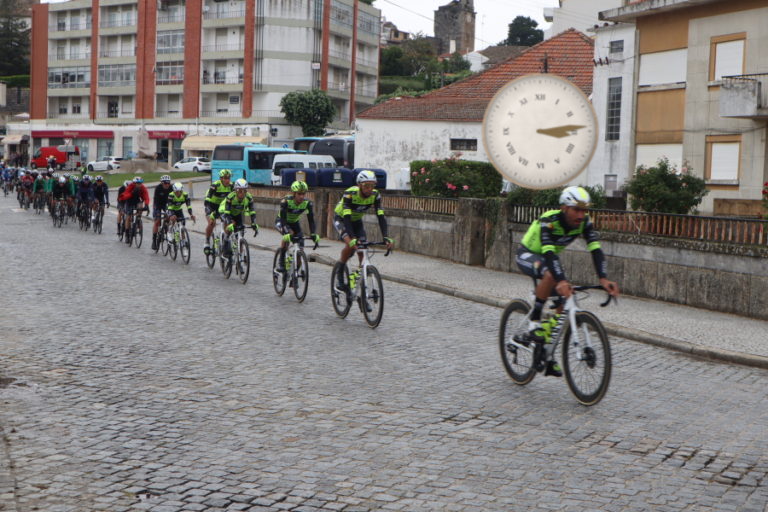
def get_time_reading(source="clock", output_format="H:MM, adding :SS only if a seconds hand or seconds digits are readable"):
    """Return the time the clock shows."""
3:14
